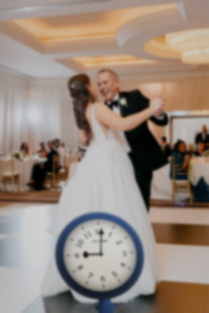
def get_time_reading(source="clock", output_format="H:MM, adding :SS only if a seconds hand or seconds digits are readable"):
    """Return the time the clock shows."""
9:01
